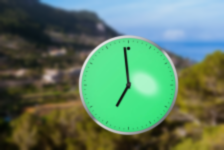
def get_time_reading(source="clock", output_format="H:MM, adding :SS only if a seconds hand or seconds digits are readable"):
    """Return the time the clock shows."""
6:59
